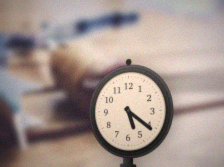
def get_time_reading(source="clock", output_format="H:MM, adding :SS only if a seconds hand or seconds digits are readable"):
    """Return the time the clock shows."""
5:21
